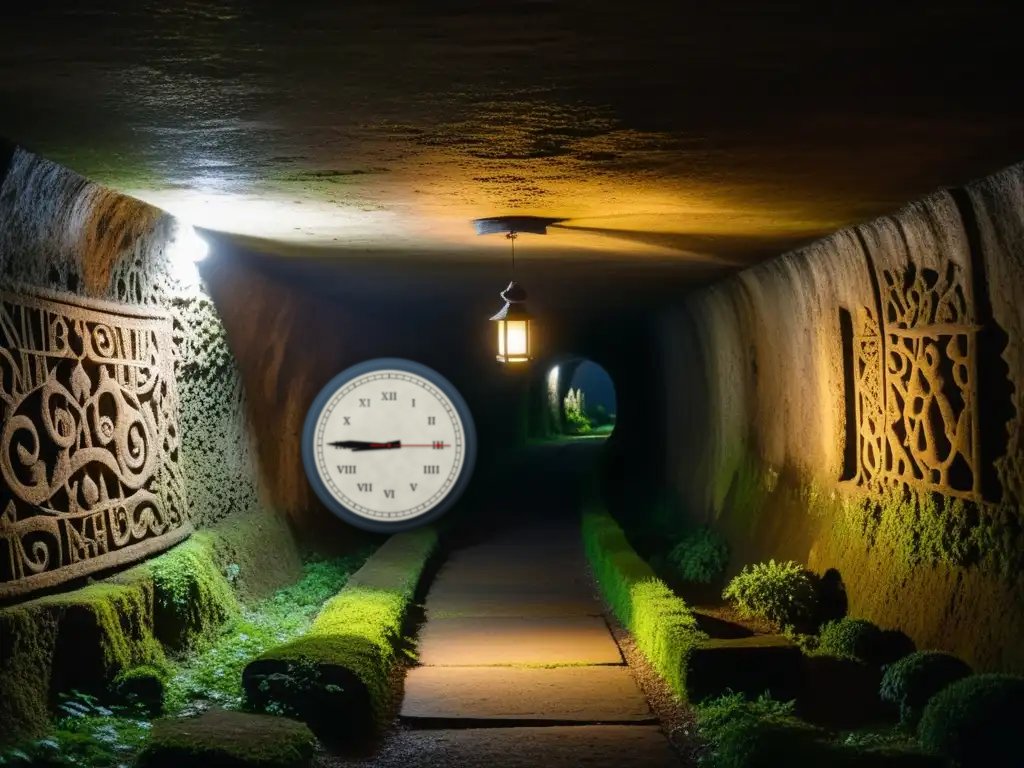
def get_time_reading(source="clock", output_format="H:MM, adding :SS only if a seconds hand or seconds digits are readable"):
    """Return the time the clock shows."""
8:45:15
